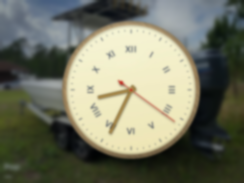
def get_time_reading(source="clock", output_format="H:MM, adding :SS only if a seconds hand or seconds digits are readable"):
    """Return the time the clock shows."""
8:34:21
